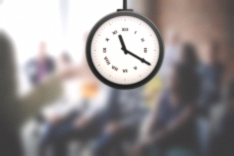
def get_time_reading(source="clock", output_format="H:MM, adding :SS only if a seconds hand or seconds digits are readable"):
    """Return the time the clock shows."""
11:20
